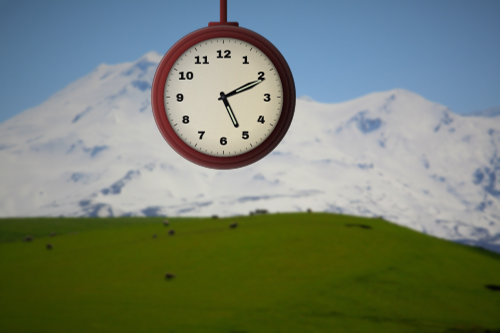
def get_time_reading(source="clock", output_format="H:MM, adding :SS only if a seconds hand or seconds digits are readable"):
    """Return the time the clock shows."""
5:11
